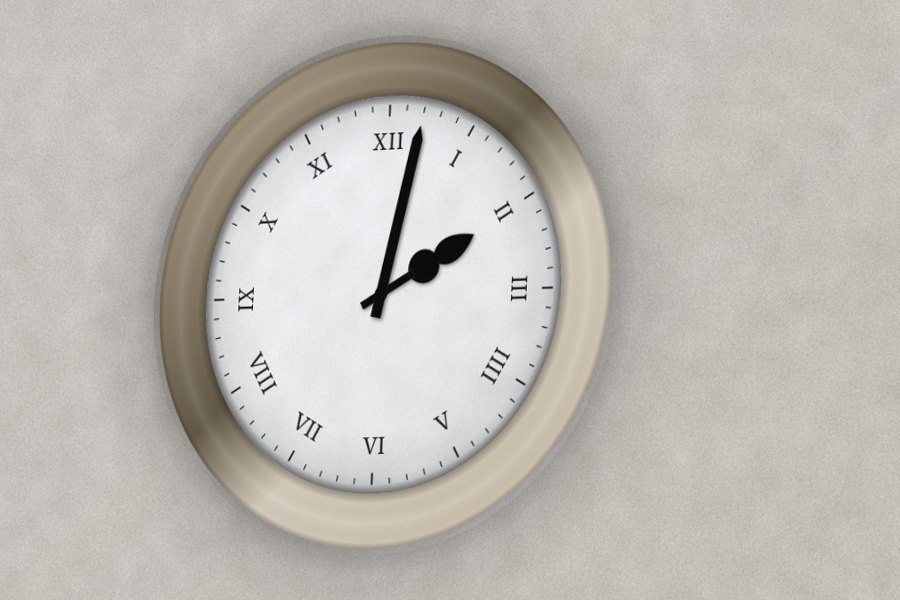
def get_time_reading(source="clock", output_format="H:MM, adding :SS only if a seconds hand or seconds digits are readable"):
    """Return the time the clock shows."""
2:02
